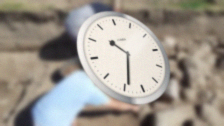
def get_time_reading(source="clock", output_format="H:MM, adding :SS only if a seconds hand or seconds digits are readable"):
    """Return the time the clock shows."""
10:34
